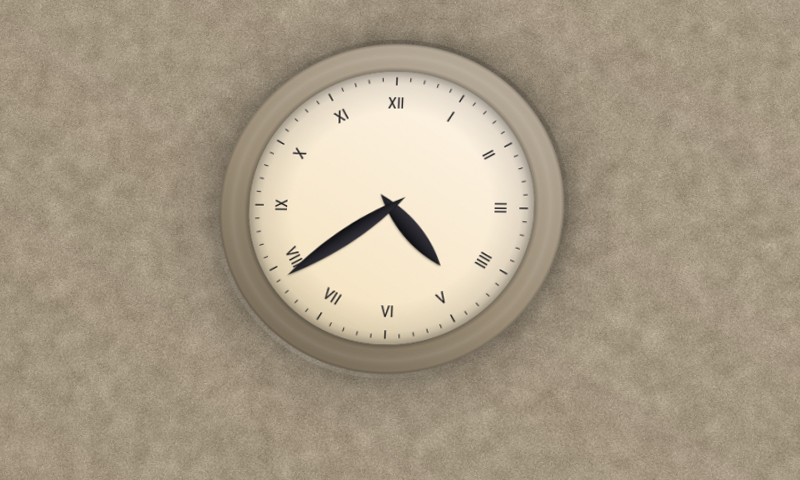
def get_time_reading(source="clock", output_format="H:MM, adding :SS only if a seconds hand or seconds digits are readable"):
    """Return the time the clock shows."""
4:39
